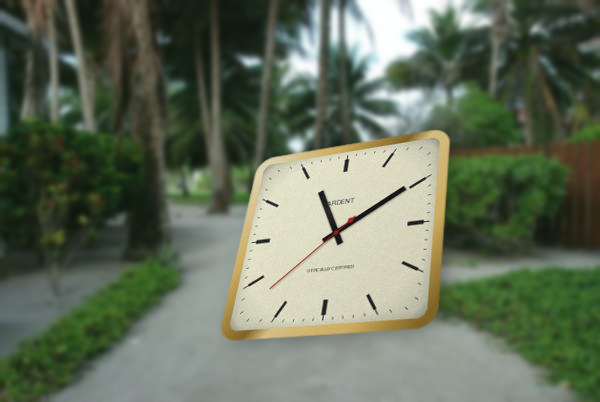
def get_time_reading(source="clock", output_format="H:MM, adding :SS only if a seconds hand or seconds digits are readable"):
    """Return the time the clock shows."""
11:09:38
